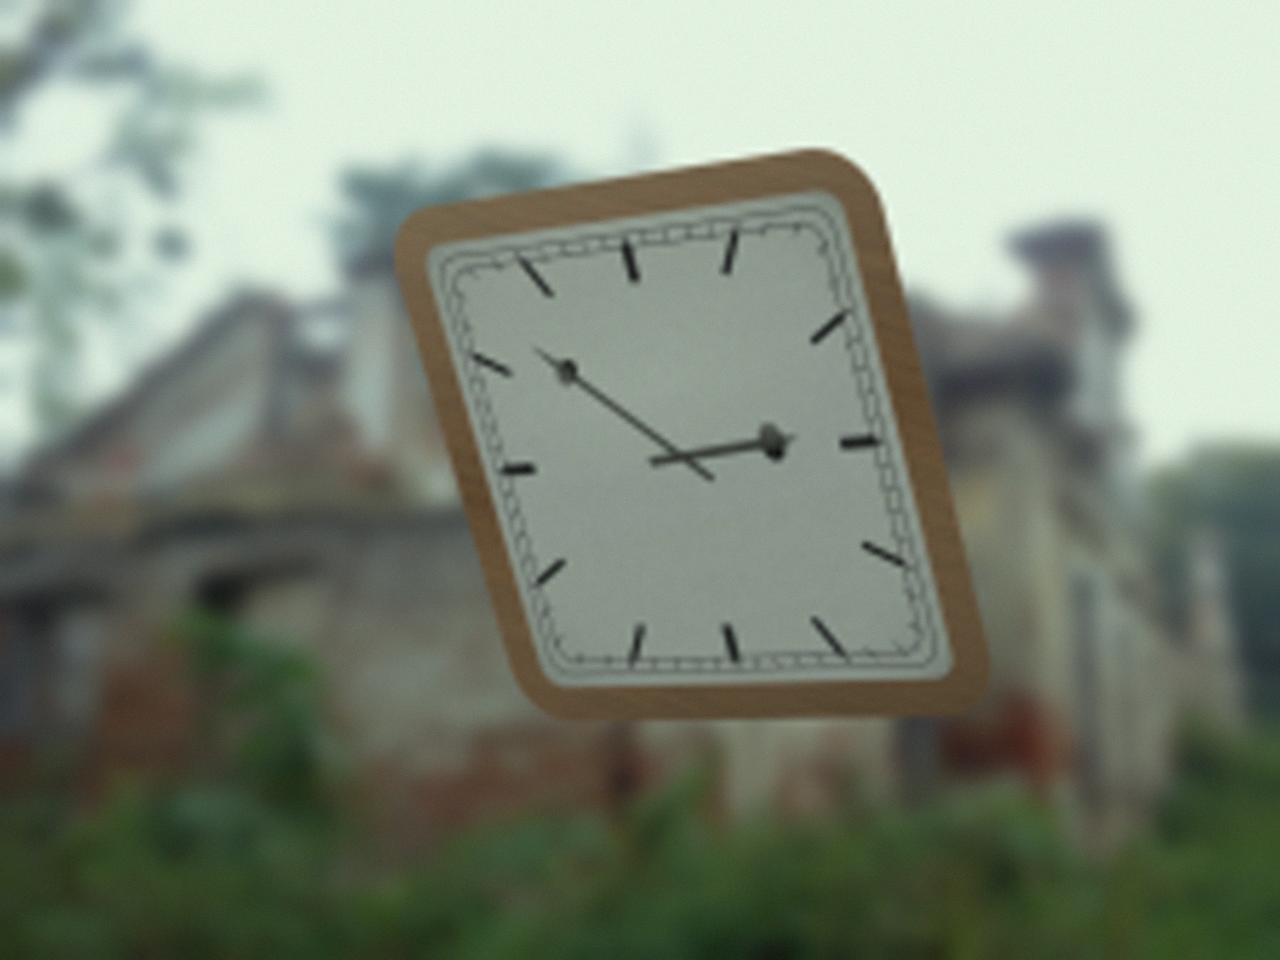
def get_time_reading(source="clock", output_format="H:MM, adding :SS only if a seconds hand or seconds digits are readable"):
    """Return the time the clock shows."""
2:52
